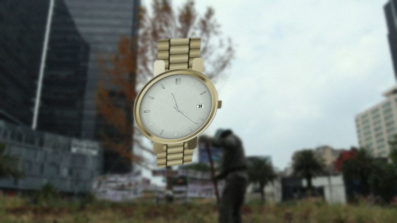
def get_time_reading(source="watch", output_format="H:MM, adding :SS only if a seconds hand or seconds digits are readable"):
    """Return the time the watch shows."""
11:22
